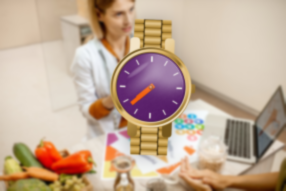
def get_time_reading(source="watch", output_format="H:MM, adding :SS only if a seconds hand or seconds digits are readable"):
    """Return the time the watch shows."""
7:38
